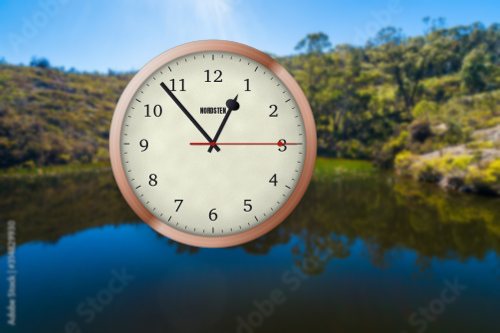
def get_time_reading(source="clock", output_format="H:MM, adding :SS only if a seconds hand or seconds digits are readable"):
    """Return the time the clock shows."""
12:53:15
